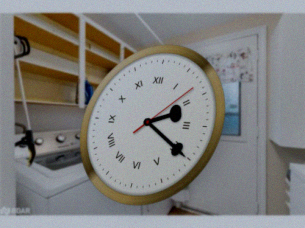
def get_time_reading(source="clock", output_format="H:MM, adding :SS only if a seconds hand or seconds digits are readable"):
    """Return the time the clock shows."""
2:20:08
